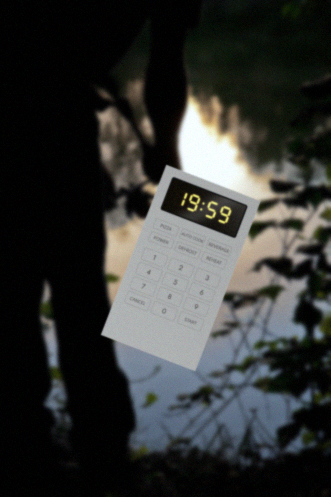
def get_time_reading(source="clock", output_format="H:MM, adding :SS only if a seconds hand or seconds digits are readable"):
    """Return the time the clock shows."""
19:59
